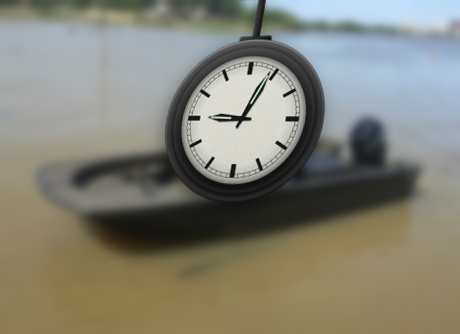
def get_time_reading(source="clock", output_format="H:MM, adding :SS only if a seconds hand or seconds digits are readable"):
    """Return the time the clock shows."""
9:04
